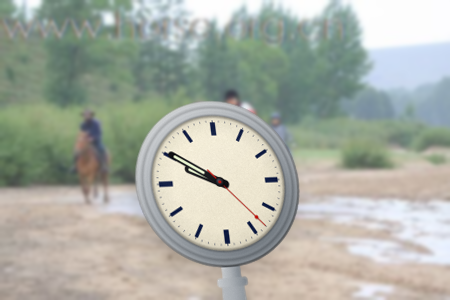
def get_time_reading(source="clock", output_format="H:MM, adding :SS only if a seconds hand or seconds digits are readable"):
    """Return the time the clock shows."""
9:50:23
